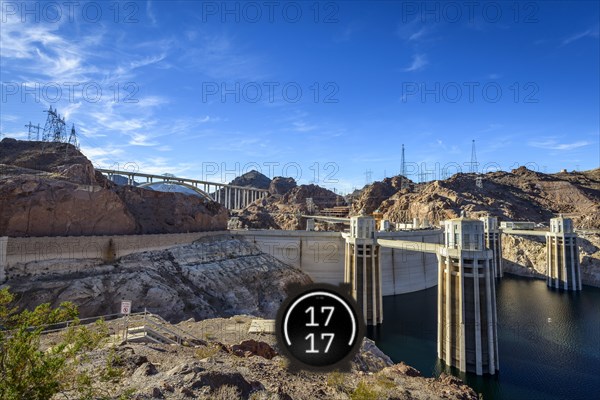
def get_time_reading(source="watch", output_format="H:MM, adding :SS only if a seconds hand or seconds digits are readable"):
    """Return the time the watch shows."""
17:17
